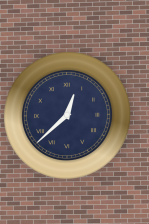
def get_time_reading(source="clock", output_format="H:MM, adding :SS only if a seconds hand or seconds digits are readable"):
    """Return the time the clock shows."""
12:38
